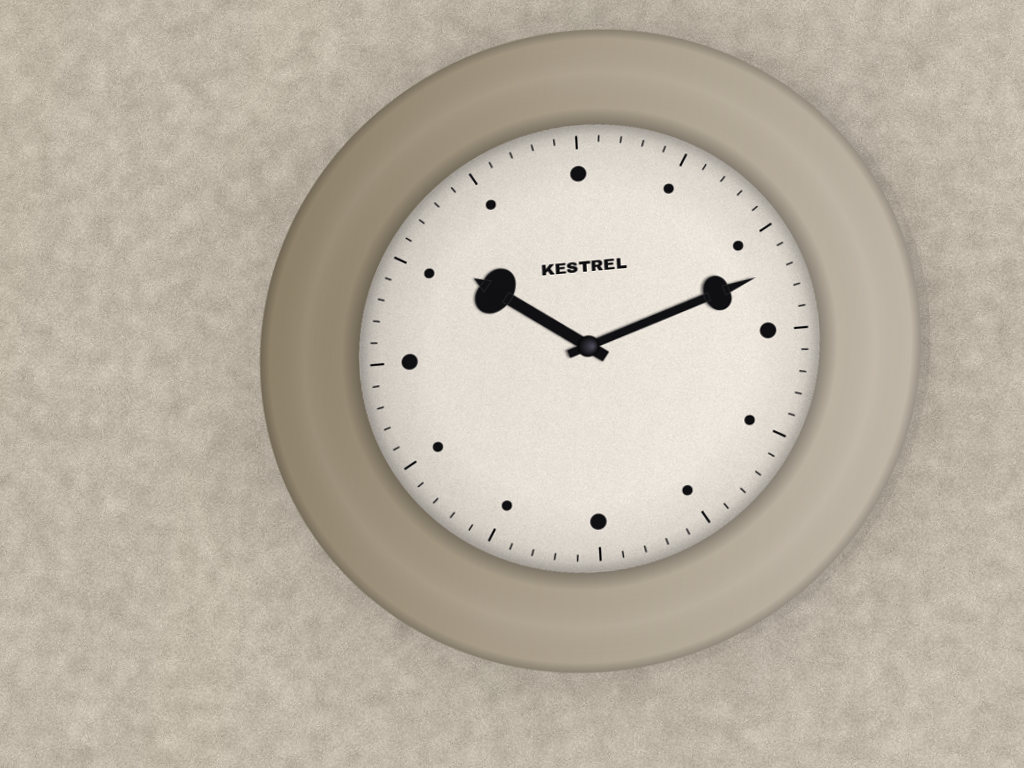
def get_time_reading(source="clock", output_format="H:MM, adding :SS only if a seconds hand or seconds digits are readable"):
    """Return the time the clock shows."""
10:12
